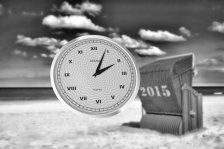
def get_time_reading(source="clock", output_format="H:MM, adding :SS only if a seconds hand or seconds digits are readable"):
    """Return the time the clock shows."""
2:04
